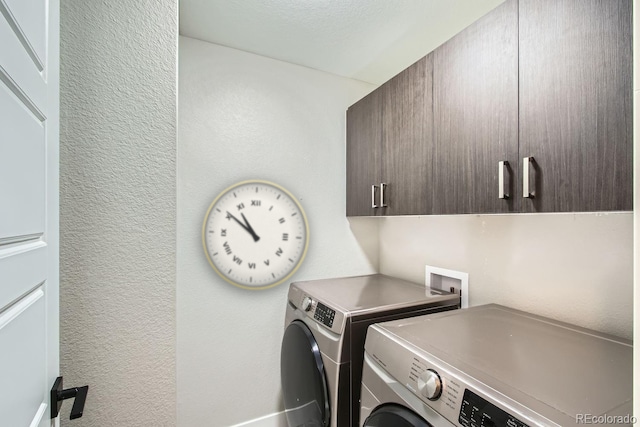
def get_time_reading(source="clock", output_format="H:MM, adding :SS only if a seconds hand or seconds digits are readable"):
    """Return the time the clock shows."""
10:51
